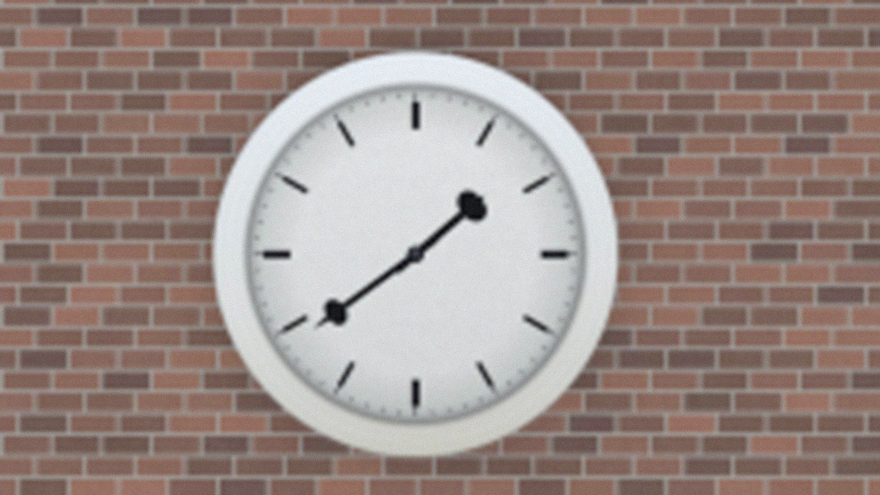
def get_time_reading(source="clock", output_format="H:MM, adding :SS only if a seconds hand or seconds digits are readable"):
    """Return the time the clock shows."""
1:39
